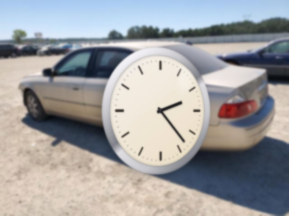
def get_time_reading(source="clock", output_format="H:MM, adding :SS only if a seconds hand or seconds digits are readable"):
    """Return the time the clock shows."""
2:23
